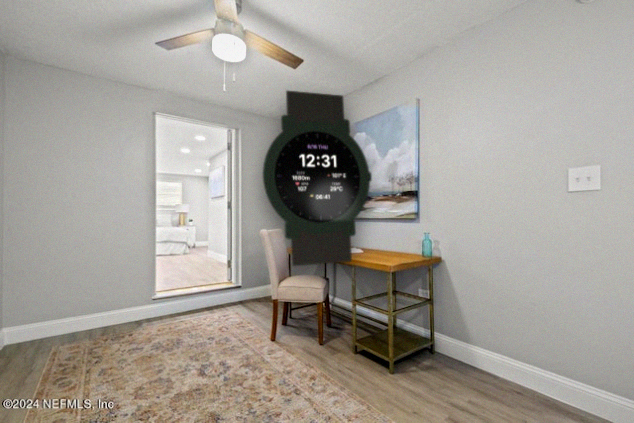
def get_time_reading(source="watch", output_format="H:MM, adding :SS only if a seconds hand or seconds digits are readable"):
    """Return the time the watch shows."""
12:31
